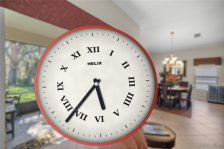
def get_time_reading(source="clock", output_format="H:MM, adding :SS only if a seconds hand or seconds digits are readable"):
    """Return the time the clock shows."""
5:37
